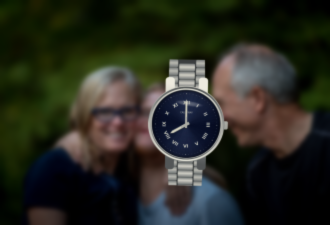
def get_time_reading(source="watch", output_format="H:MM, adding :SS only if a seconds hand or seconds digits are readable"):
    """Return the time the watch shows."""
8:00
